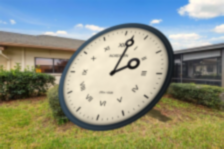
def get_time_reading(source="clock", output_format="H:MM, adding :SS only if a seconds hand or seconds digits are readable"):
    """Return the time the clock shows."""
2:02
